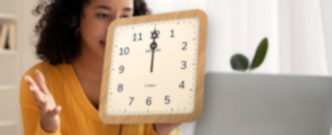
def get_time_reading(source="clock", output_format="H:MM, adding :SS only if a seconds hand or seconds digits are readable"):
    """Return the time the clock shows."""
12:00
